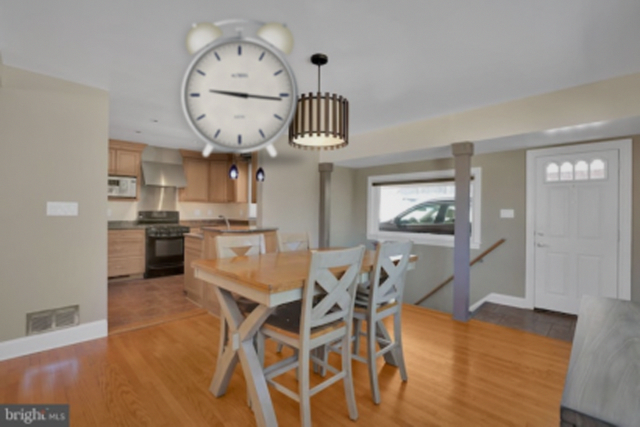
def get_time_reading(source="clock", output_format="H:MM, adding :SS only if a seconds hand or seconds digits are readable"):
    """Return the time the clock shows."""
9:16
